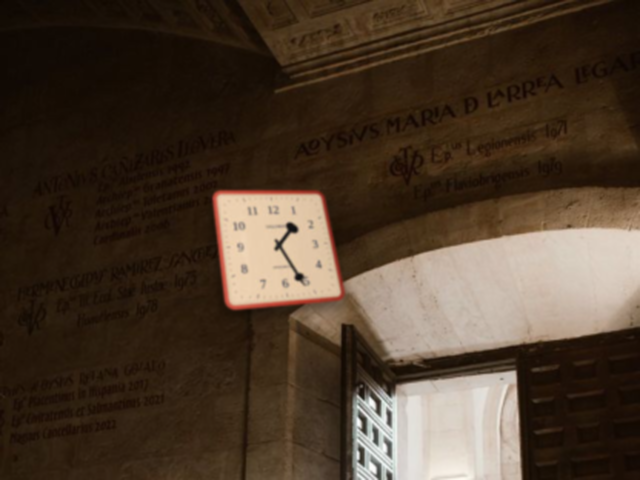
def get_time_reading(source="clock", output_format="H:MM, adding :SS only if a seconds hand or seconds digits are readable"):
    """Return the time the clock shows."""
1:26
